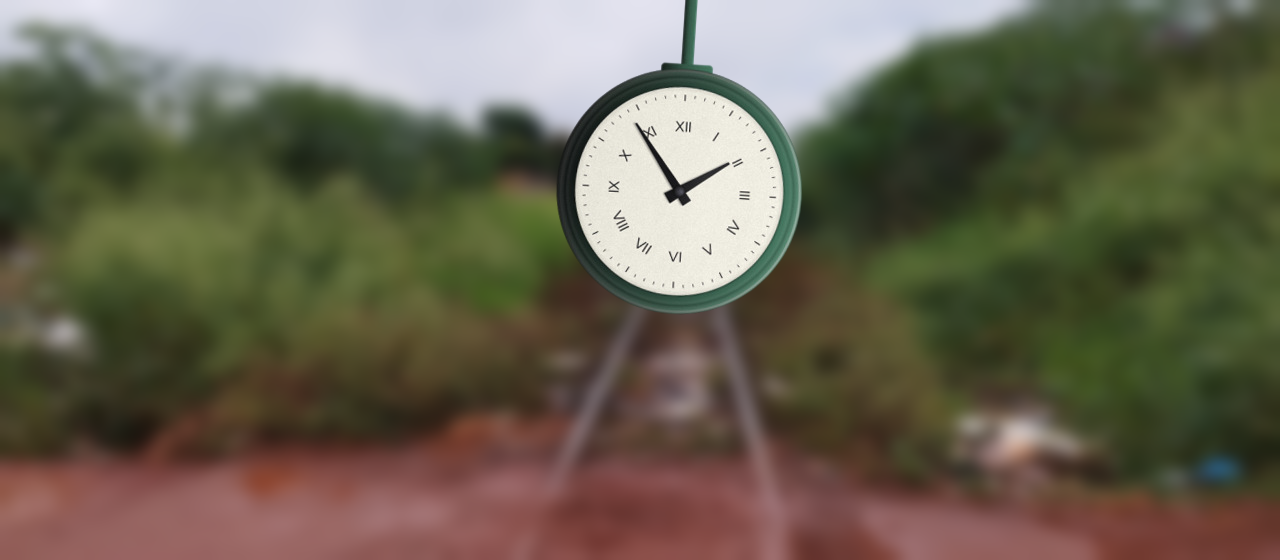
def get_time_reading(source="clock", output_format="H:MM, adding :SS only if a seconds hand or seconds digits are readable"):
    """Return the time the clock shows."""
1:54
